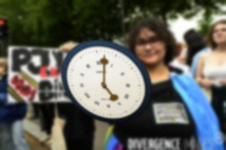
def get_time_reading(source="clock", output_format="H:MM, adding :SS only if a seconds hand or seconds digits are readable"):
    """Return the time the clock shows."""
5:02
